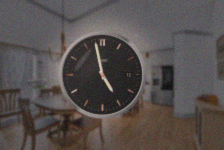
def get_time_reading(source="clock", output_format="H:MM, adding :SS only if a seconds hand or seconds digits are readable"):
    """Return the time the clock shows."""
4:58
